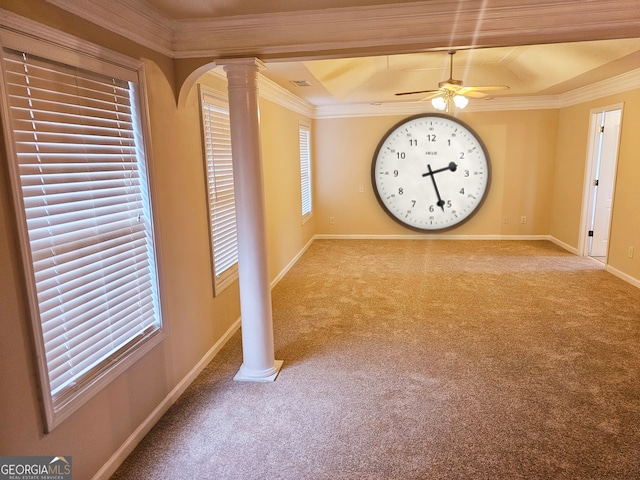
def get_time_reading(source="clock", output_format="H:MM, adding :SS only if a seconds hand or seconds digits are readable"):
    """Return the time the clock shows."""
2:27
